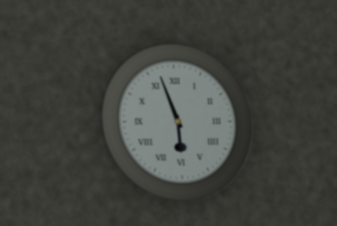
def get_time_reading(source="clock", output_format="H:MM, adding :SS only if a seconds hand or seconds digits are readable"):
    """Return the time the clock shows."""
5:57
